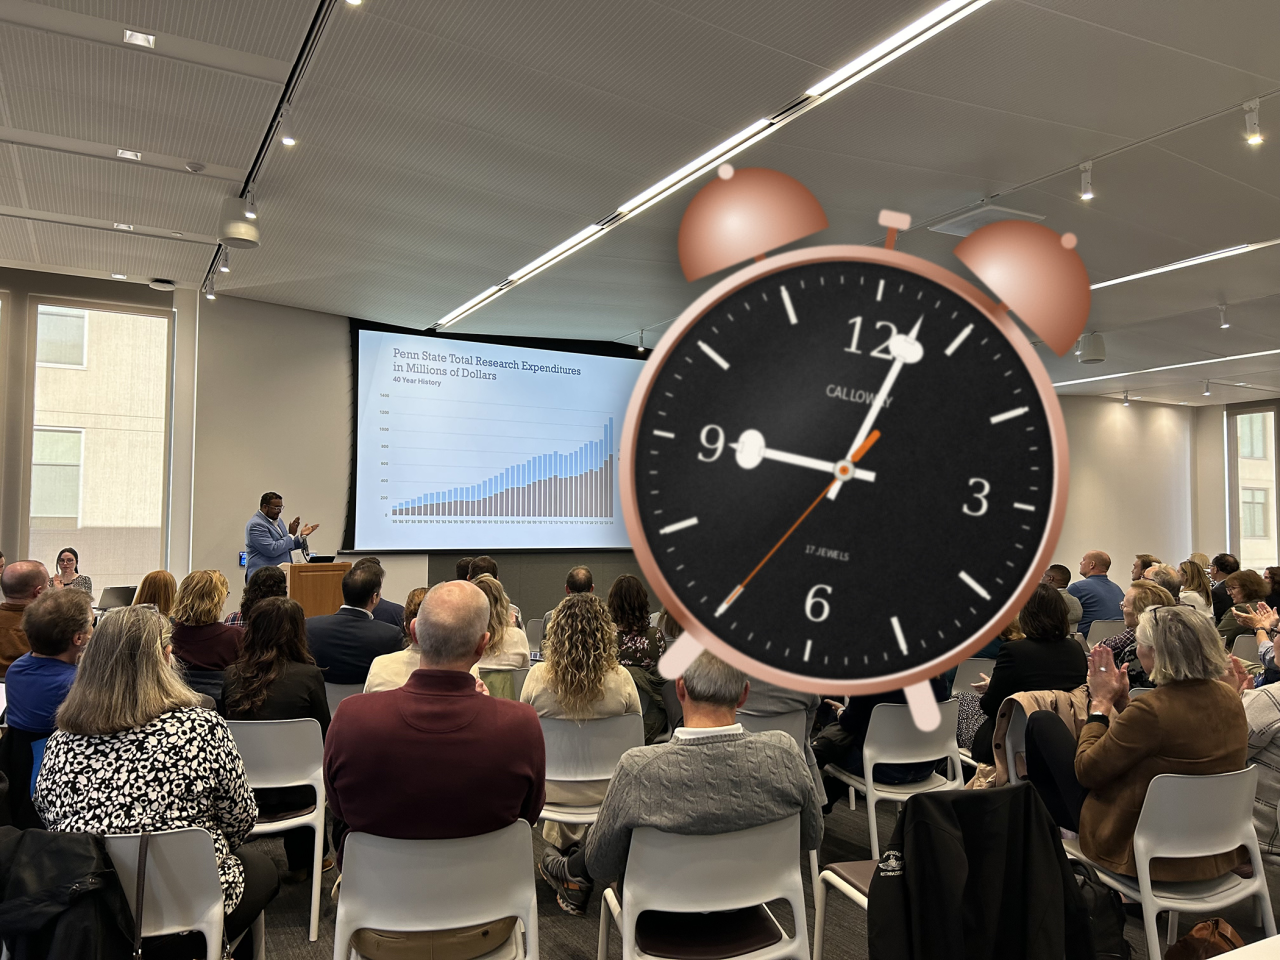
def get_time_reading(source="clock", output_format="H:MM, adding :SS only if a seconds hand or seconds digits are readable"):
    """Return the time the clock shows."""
9:02:35
